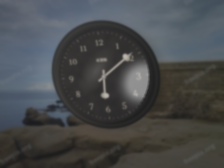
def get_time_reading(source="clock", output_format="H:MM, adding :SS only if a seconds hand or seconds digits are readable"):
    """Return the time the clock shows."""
6:09
